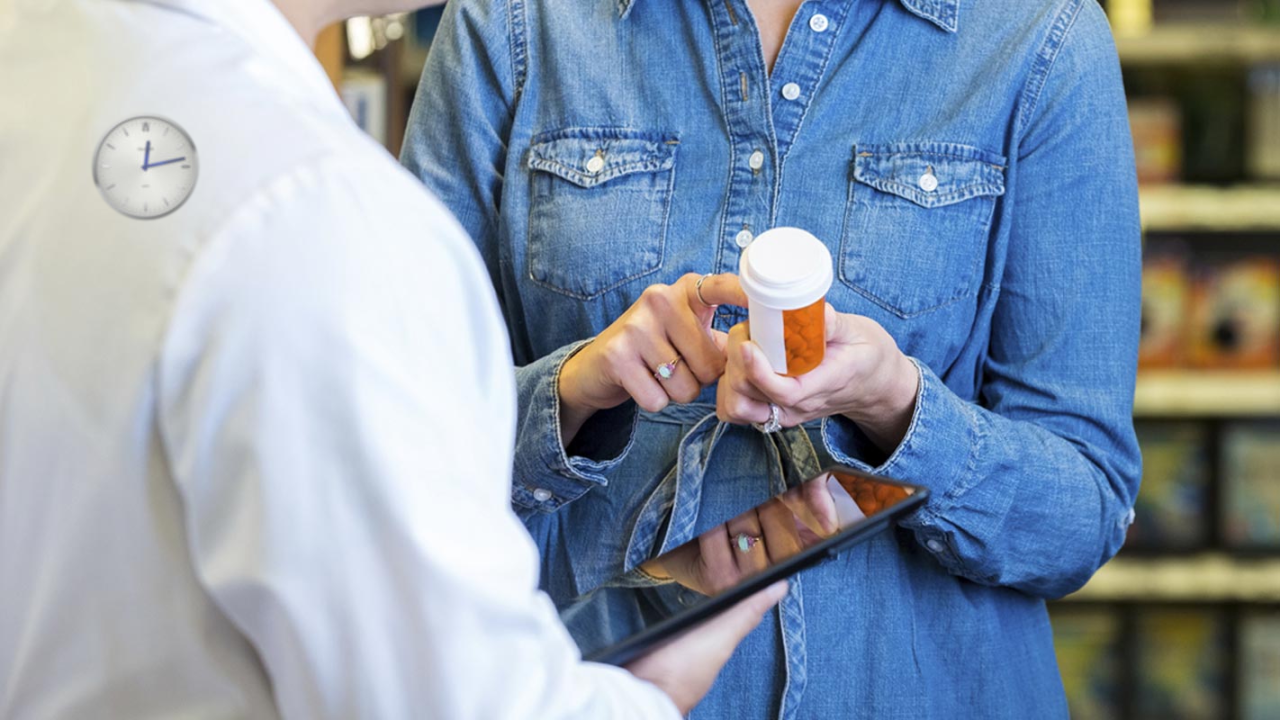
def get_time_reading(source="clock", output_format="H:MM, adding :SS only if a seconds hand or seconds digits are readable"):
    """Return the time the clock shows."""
12:13
